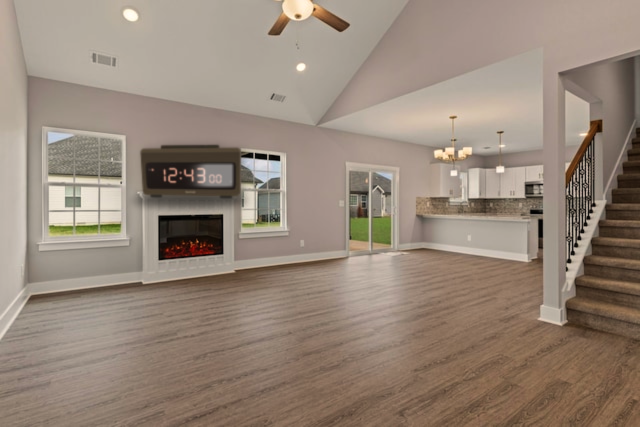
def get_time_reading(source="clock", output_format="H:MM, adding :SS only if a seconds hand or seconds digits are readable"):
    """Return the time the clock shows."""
12:43
